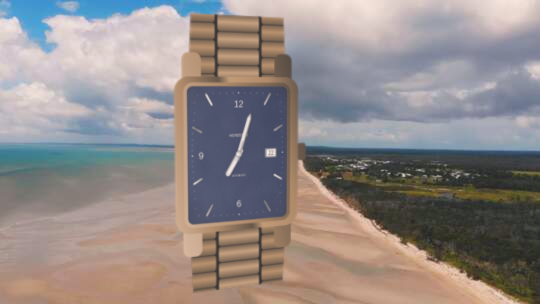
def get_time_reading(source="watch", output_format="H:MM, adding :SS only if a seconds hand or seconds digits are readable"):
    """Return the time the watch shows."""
7:03
